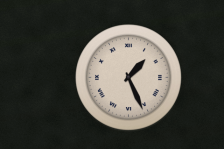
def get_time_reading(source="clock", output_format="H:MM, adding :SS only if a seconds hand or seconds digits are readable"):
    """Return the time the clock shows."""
1:26
